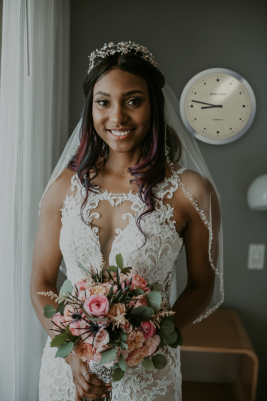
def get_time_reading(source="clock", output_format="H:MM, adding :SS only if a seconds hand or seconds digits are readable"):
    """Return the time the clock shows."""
8:47
